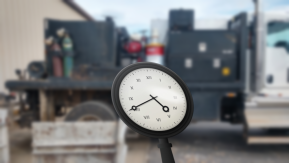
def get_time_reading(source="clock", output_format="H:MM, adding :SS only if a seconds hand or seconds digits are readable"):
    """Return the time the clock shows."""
4:41
